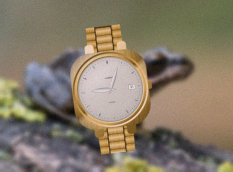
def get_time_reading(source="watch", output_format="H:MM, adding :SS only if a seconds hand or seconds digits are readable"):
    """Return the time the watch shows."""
9:04
